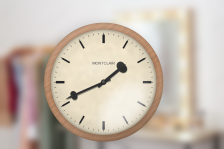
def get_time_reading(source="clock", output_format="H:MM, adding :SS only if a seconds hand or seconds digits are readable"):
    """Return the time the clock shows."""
1:41
